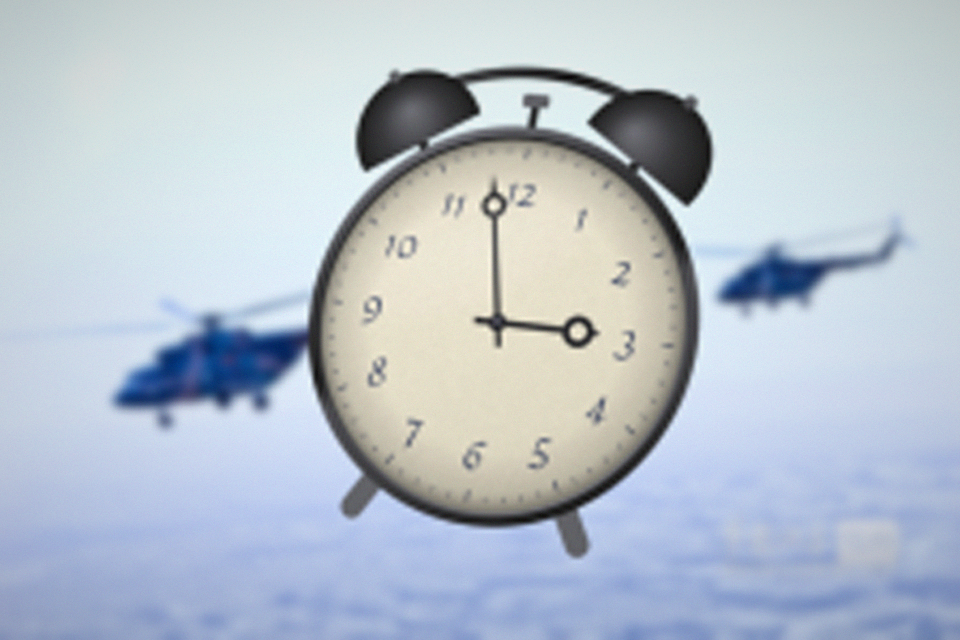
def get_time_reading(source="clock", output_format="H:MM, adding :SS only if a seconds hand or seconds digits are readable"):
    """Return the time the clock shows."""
2:58
